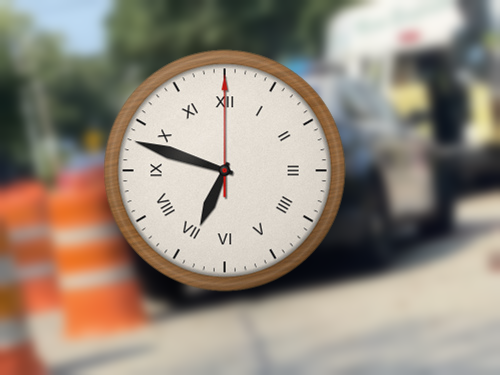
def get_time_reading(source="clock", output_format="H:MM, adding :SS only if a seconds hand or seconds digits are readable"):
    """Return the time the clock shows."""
6:48:00
